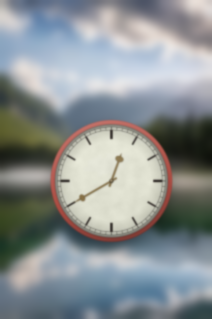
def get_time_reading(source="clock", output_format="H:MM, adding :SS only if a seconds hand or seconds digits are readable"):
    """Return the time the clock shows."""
12:40
